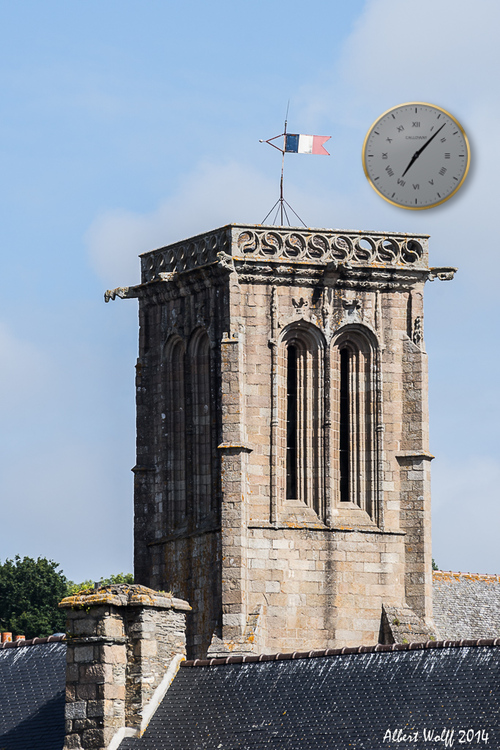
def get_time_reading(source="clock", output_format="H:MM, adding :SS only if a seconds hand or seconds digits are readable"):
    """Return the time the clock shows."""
7:07
